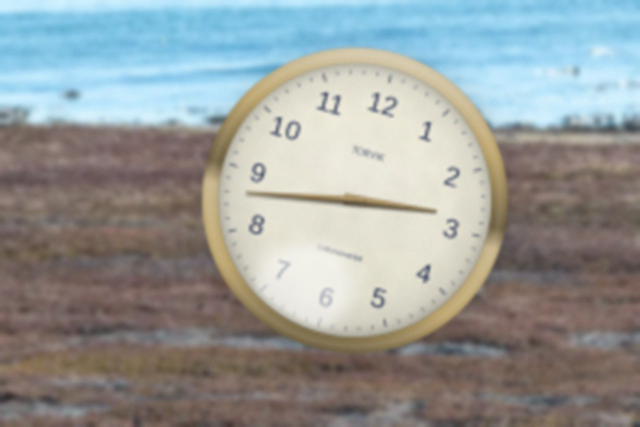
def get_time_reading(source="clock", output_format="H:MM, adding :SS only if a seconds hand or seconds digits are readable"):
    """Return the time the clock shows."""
2:43
